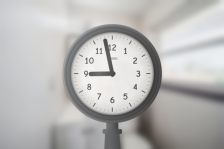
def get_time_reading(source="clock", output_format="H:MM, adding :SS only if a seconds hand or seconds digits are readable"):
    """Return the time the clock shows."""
8:58
